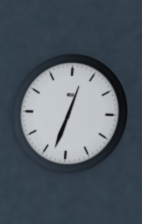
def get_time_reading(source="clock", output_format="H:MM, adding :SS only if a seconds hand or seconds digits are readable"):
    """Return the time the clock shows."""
12:33
